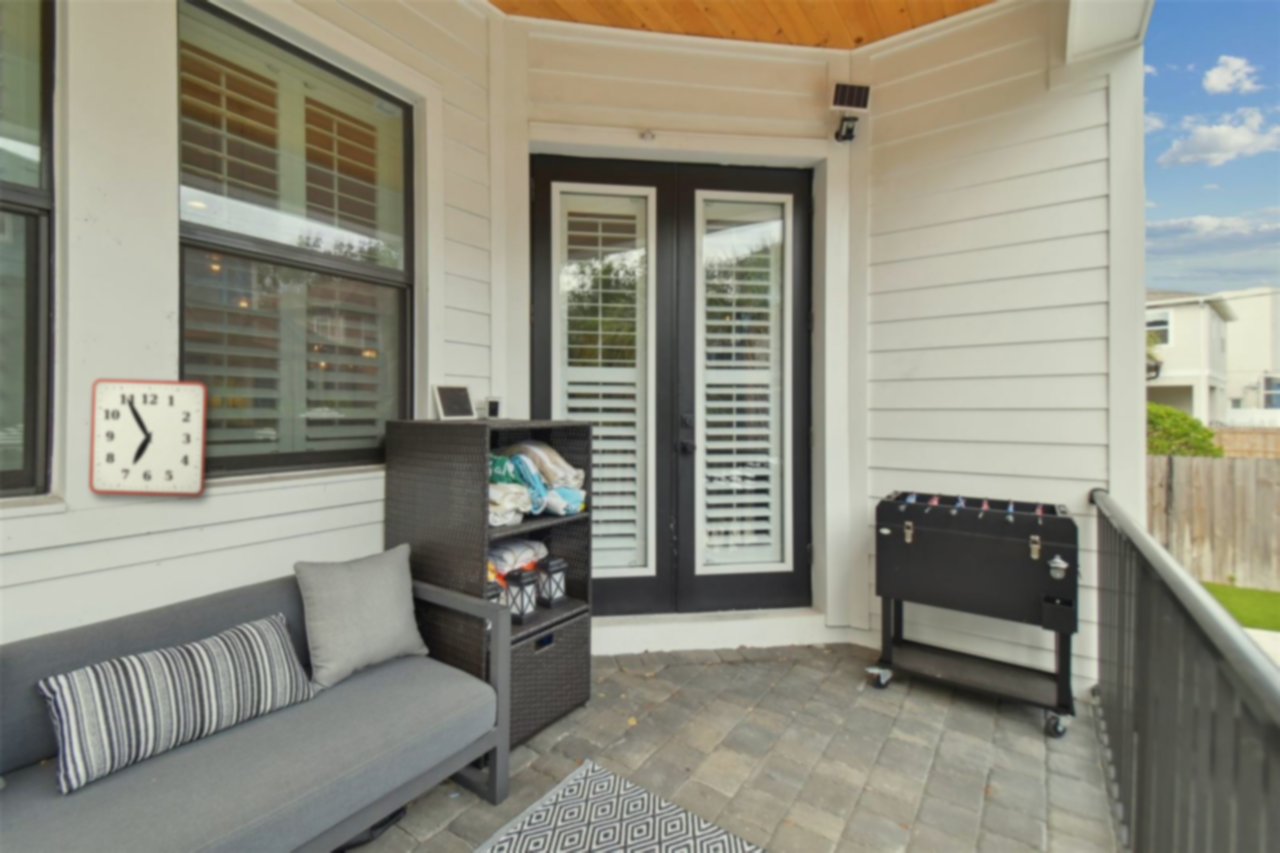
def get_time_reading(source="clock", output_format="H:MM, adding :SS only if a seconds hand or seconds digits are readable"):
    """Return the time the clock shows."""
6:55
